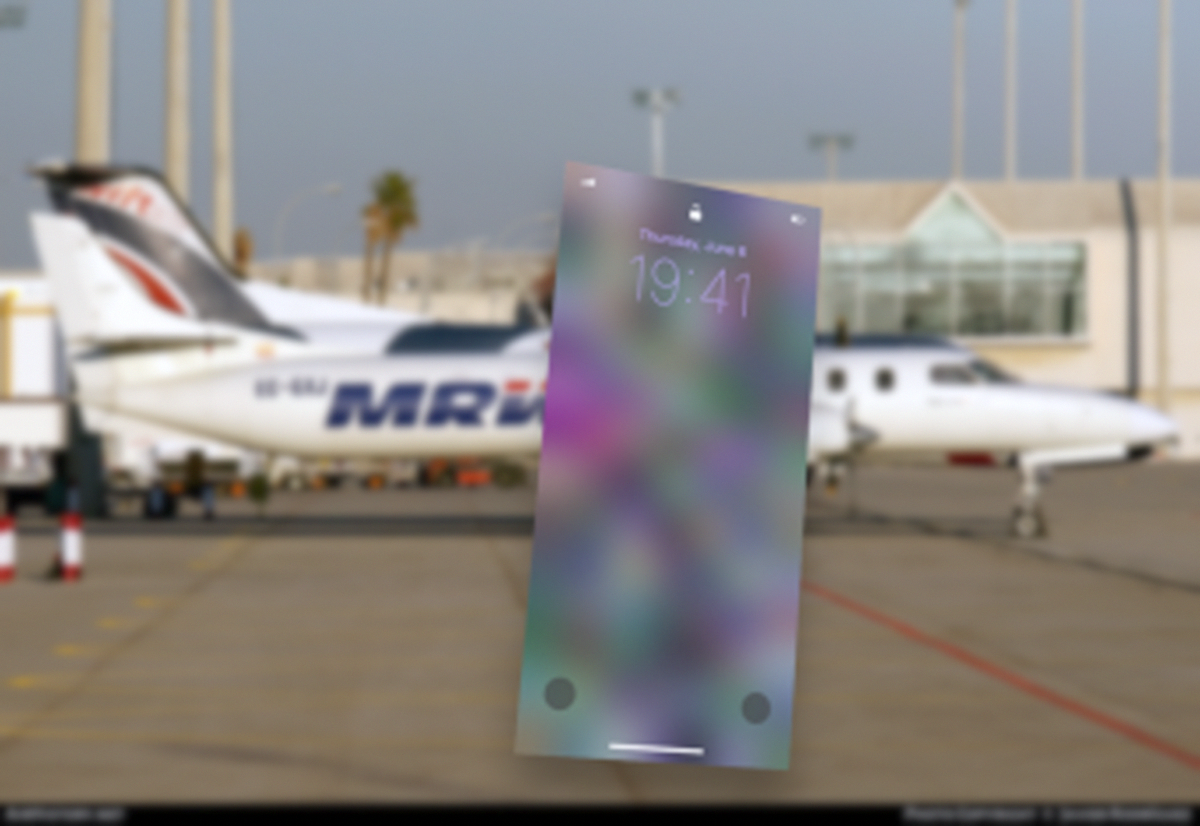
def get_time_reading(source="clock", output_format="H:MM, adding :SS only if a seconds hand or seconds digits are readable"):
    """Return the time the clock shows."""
19:41
